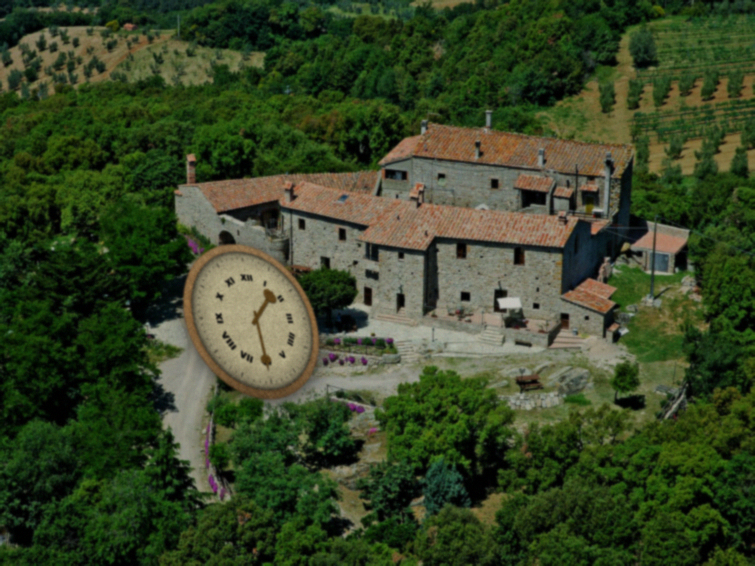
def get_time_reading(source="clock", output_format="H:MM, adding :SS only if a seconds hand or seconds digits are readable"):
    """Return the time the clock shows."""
1:30
